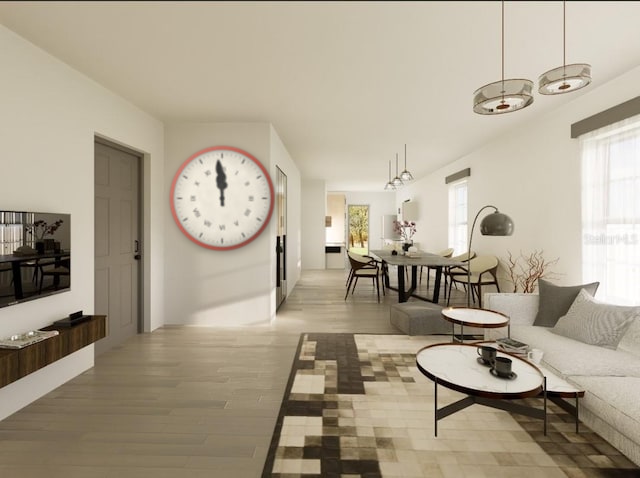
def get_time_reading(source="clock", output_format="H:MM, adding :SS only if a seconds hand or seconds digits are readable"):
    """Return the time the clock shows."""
11:59
